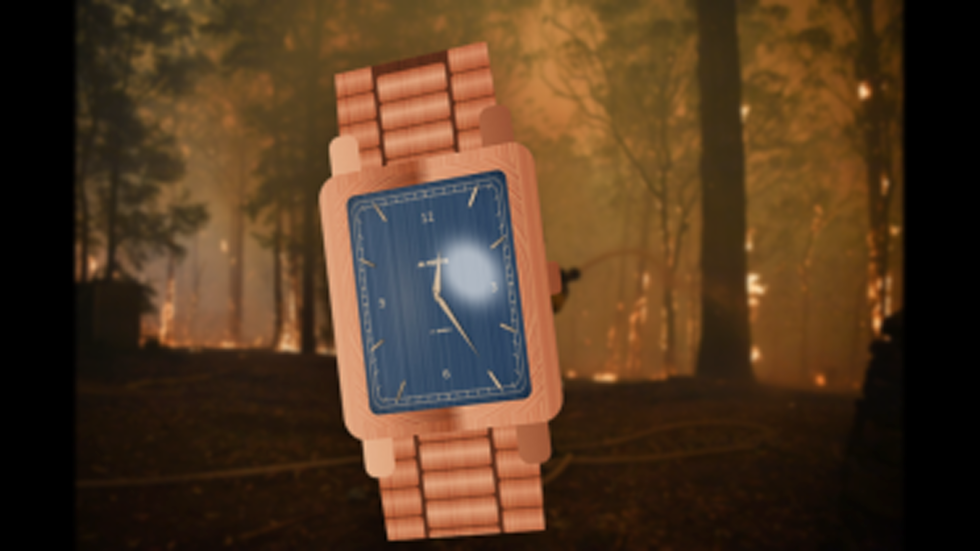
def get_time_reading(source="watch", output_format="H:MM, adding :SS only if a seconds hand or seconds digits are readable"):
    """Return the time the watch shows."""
12:25
